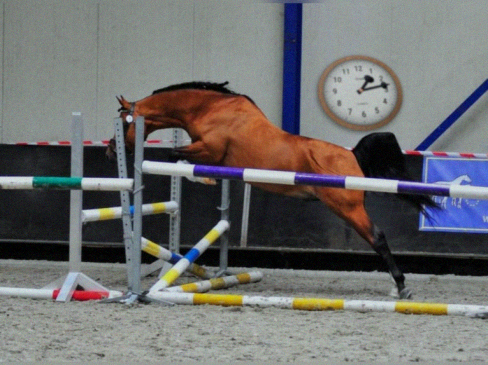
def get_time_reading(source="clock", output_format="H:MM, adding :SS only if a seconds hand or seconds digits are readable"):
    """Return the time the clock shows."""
1:13
